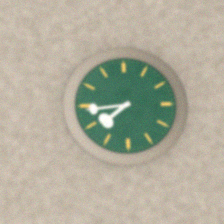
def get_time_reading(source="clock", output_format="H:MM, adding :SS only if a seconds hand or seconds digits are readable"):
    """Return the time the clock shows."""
7:44
